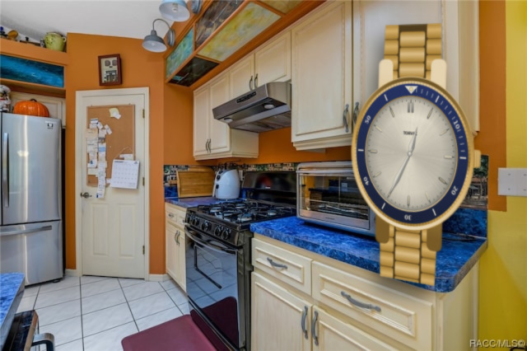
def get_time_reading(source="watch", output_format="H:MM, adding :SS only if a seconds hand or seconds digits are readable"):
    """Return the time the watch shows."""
12:35
